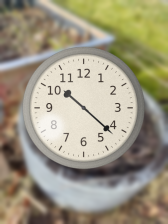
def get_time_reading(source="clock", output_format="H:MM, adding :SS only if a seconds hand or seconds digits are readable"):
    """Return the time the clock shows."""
10:22
